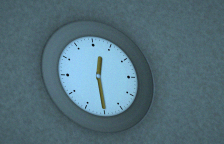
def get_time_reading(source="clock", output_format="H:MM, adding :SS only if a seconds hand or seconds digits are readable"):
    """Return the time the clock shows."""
12:30
